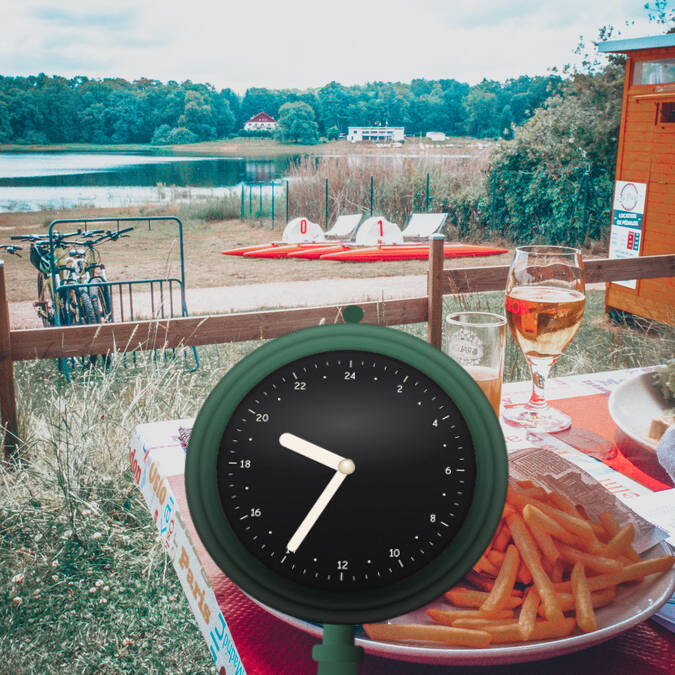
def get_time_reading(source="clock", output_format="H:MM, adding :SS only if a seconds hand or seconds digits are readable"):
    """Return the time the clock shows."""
19:35
